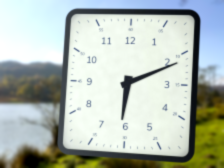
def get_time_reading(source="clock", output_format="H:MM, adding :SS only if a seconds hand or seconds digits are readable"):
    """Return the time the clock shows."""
6:11
